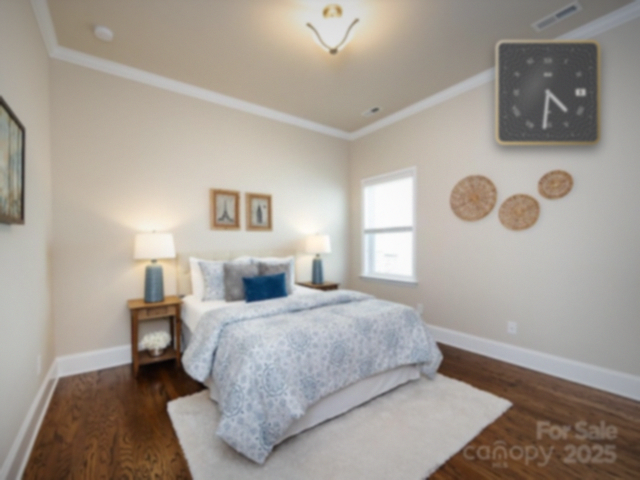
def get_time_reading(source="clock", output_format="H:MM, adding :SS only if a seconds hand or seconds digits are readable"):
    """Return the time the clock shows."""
4:31
